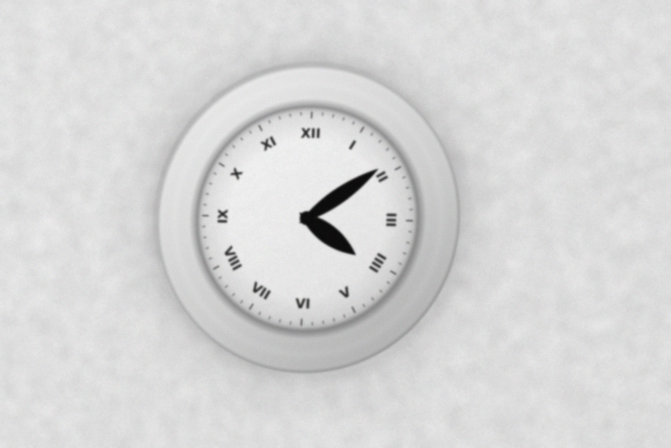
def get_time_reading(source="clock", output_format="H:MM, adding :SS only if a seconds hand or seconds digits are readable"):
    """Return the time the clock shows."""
4:09
